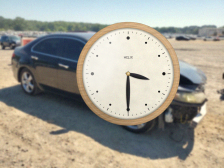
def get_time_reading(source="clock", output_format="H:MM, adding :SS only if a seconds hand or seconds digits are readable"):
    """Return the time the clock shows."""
3:30
